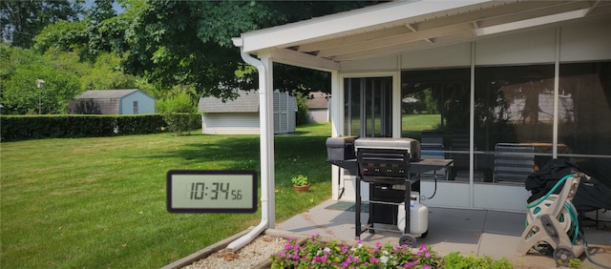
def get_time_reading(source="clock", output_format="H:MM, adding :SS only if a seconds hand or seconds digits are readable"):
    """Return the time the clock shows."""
10:34:56
